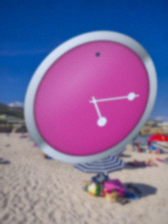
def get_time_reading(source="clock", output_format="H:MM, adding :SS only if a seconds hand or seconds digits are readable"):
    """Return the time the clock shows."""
5:15
